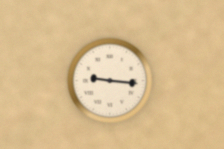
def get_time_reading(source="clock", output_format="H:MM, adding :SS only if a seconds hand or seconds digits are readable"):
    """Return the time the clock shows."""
9:16
